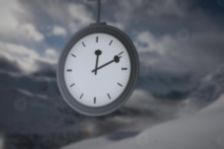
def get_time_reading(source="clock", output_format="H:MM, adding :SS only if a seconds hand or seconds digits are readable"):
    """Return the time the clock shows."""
12:11
